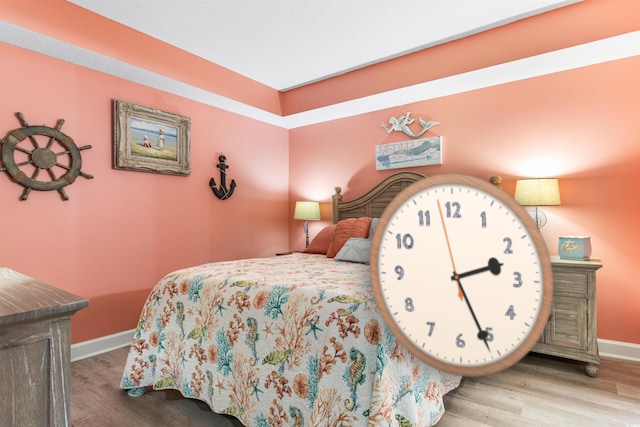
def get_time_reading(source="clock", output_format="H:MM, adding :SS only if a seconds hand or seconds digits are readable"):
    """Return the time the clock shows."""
2:25:58
